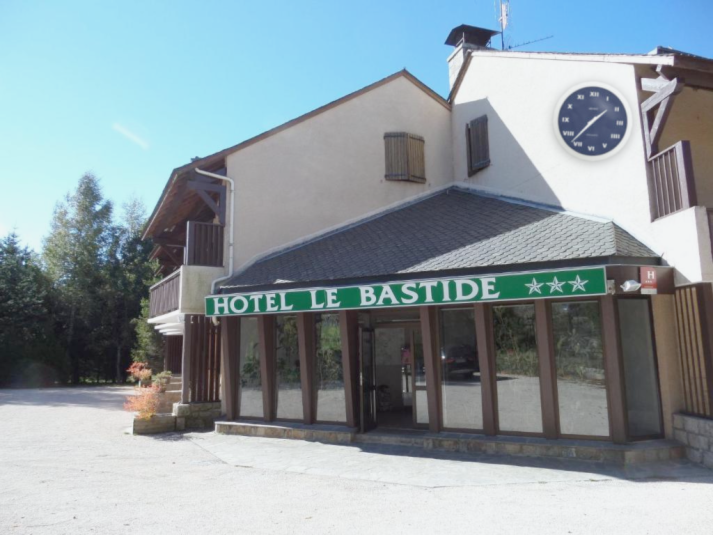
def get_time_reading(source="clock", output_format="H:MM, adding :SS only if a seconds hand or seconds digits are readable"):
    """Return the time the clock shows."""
1:37
